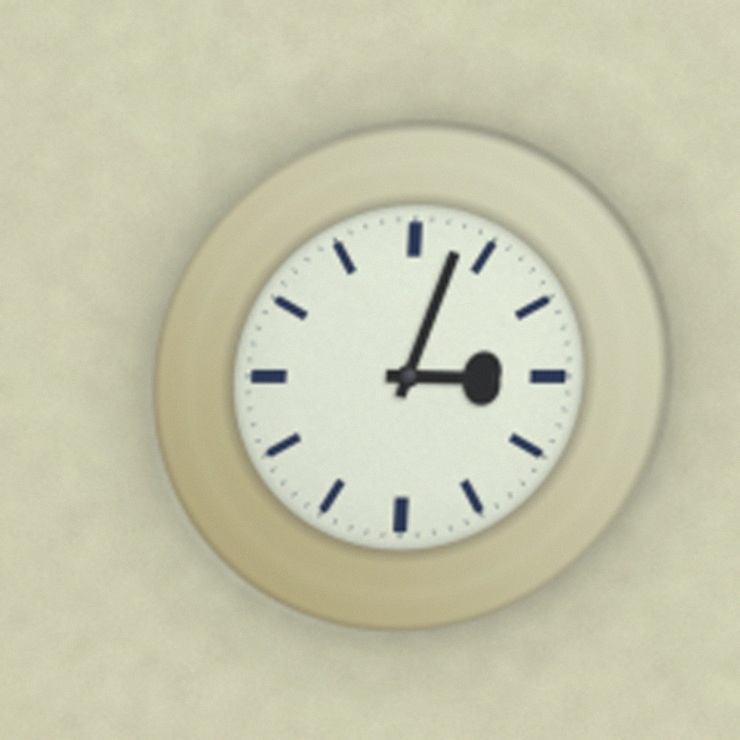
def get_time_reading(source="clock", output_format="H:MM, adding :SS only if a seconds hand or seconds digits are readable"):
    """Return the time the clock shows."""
3:03
